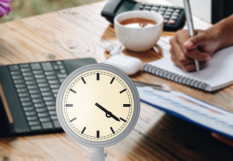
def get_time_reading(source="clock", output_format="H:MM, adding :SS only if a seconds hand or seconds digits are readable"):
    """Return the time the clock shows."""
4:21
